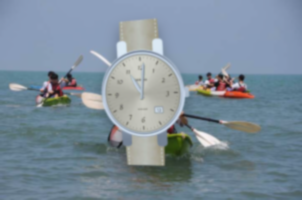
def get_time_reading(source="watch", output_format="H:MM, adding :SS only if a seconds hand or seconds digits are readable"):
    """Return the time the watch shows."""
11:01
